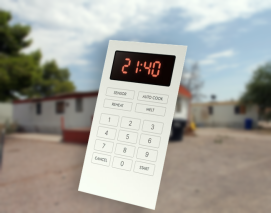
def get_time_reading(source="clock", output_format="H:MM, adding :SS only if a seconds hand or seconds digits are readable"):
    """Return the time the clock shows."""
21:40
